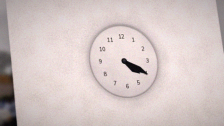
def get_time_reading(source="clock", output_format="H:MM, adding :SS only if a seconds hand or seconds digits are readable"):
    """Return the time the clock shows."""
4:20
